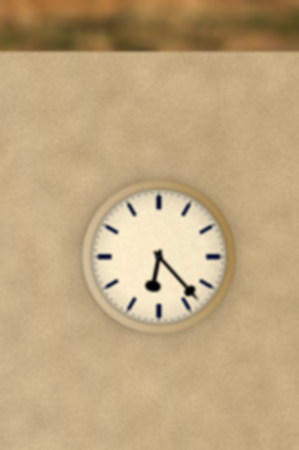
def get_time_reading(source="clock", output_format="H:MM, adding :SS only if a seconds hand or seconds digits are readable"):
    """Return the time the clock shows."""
6:23
